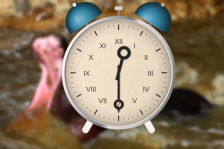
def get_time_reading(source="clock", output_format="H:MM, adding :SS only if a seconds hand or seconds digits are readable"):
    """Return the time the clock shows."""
12:30
